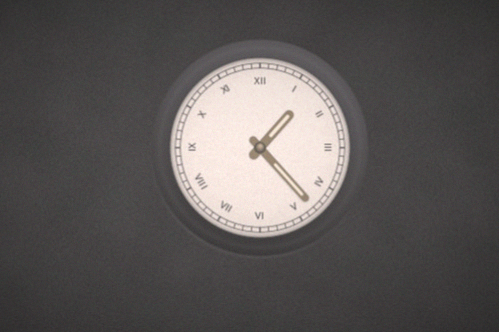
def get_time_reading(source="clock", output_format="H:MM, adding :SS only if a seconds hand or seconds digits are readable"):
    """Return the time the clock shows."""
1:23
